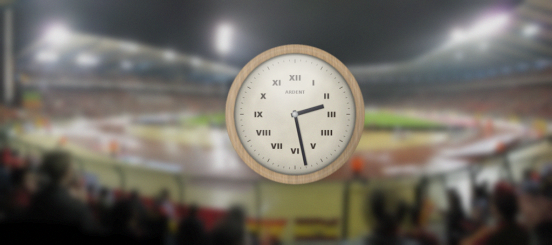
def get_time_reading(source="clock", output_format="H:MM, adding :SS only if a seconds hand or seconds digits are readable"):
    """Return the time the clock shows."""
2:28
